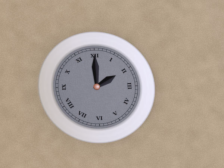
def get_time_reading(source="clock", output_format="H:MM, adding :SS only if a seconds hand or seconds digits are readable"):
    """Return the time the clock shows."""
2:00
